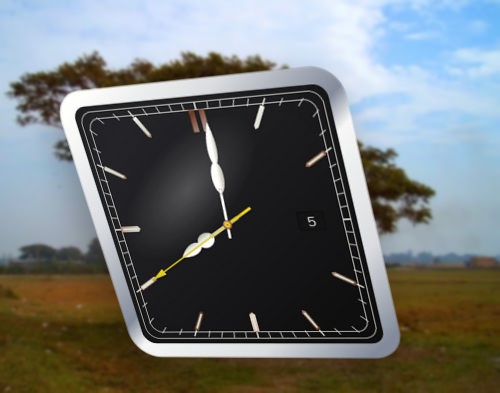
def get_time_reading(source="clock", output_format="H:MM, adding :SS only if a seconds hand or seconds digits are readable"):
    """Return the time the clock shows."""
8:00:40
